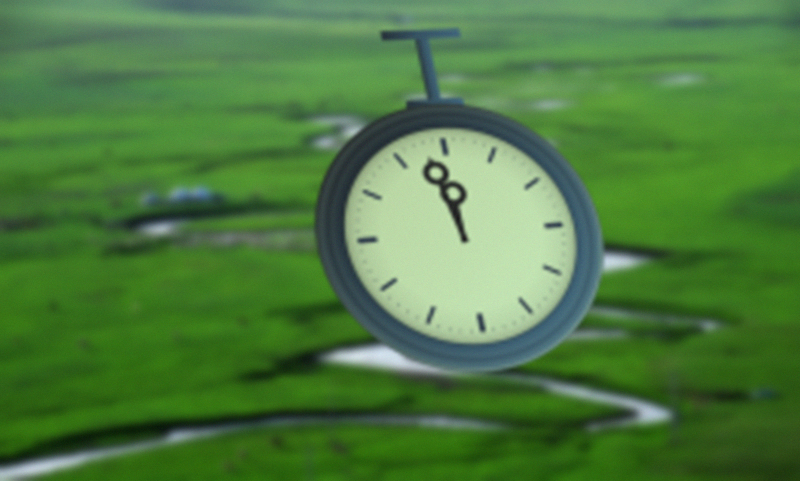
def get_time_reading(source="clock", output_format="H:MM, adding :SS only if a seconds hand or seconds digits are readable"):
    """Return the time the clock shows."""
11:58
